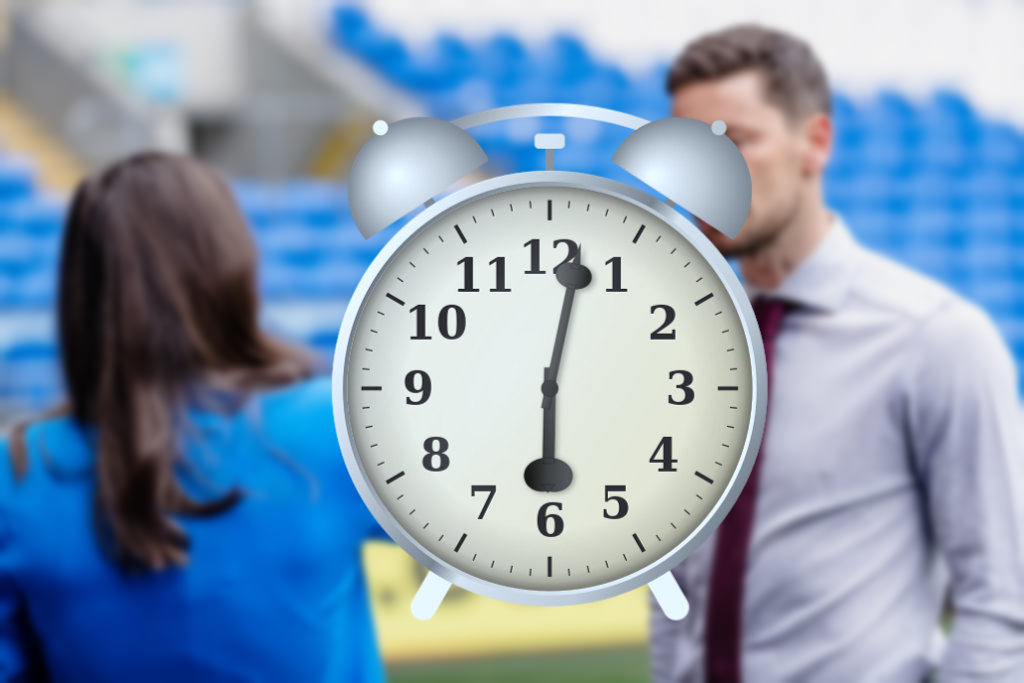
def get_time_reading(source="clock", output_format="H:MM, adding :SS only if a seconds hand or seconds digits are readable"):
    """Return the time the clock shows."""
6:02
